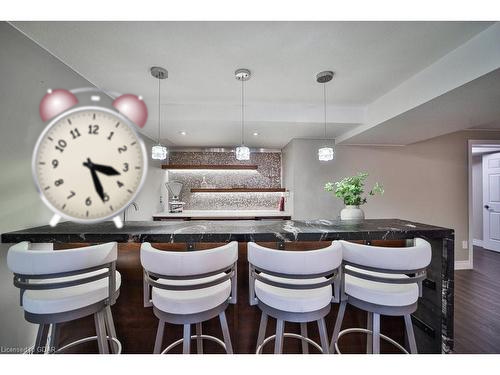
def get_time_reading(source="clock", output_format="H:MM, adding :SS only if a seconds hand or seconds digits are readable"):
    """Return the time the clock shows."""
3:26
